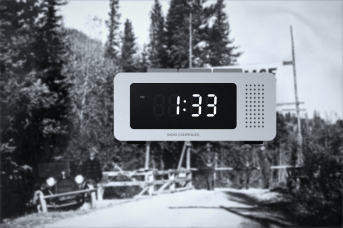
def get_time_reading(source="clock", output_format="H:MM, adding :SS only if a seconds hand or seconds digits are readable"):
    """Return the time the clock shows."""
1:33
